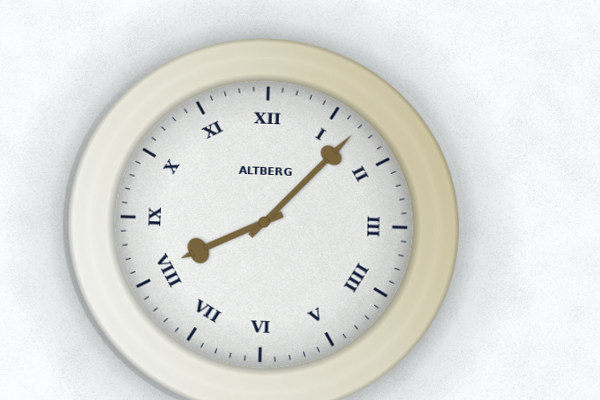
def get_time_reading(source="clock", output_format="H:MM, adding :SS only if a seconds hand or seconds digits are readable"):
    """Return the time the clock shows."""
8:07
